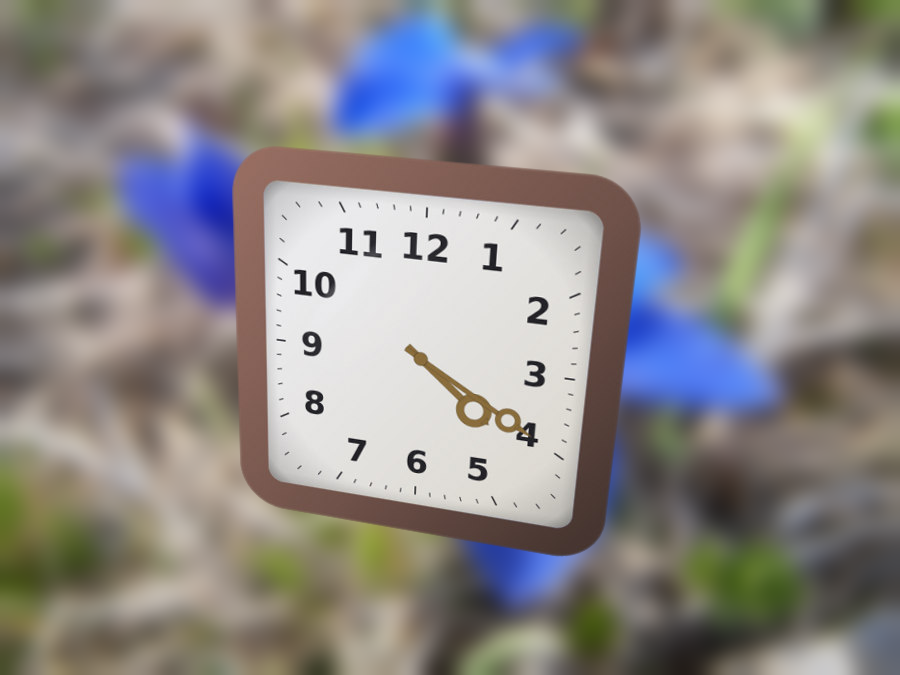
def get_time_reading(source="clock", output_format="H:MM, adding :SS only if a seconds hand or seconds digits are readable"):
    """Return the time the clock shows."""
4:20
